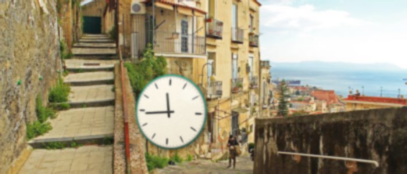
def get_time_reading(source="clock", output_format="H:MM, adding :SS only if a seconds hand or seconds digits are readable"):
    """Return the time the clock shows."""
11:44
